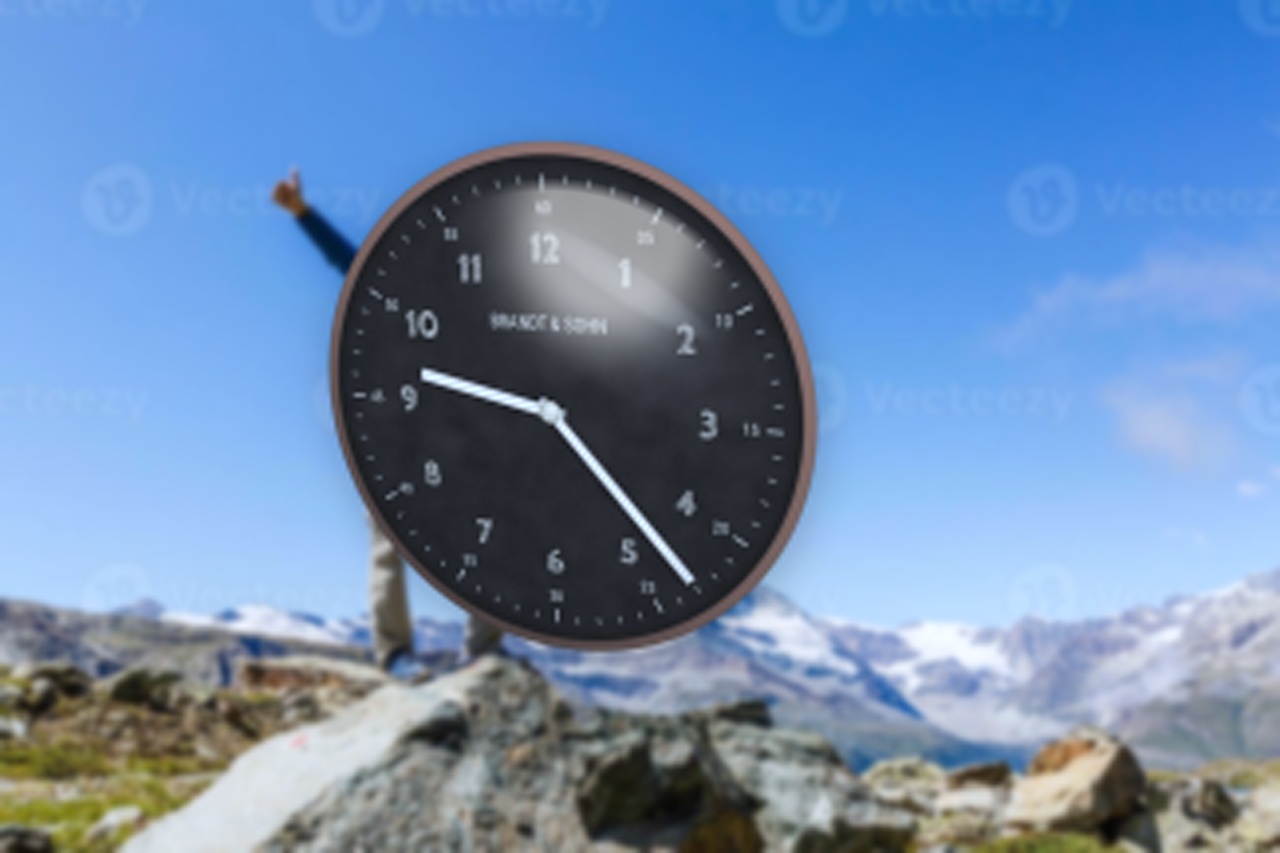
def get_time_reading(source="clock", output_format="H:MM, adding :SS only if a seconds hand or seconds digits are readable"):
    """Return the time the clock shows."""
9:23
